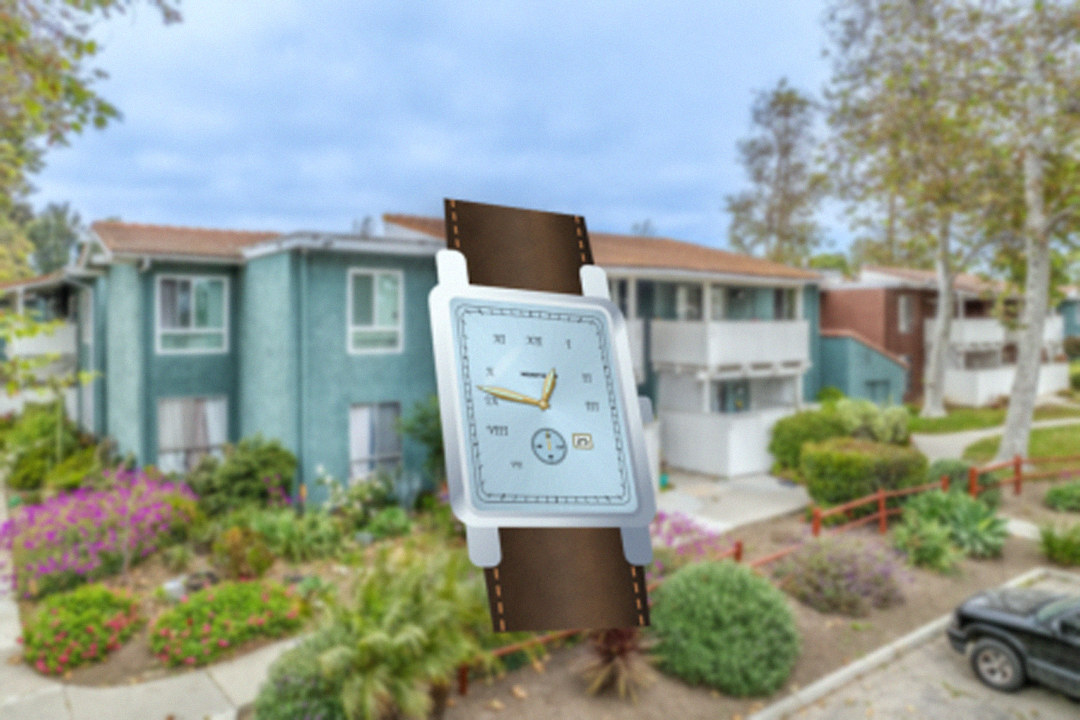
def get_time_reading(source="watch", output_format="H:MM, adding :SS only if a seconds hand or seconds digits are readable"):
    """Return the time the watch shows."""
12:47
